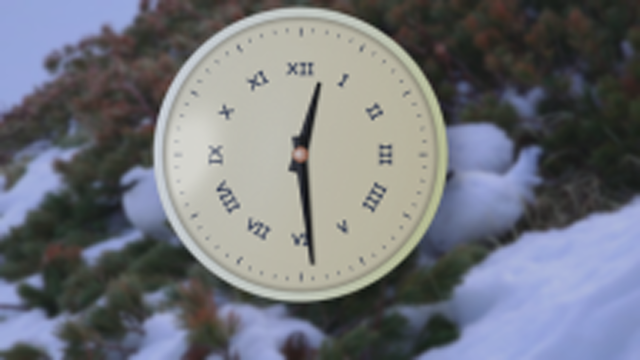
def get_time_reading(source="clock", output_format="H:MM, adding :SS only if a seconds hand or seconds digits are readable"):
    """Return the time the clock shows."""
12:29
